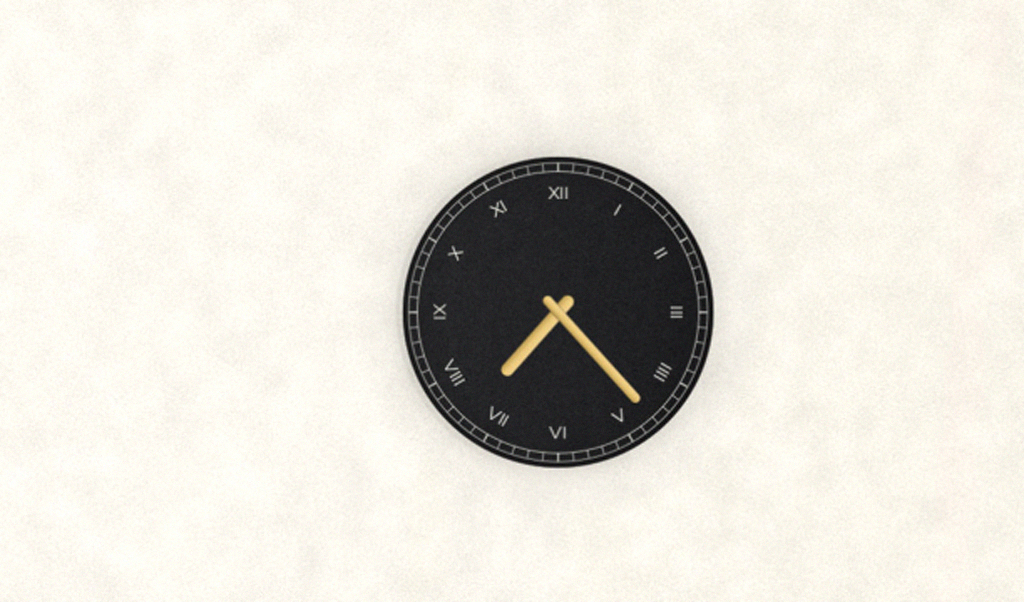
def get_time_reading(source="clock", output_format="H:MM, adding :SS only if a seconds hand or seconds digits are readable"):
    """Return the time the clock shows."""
7:23
